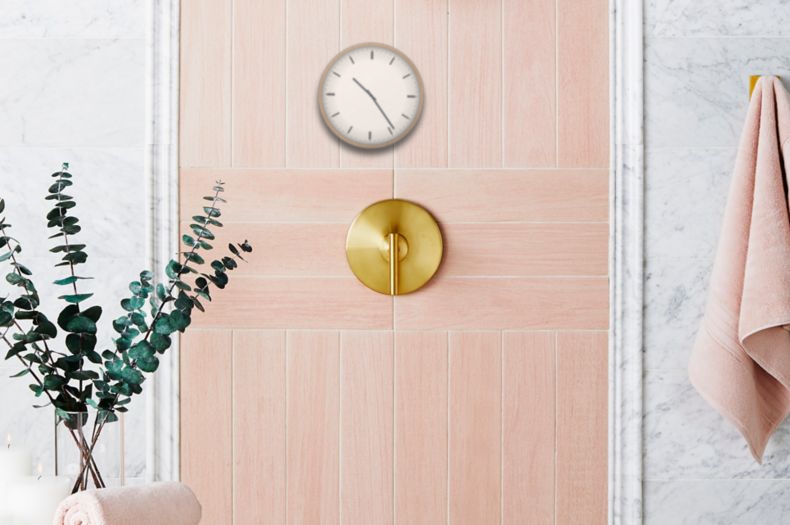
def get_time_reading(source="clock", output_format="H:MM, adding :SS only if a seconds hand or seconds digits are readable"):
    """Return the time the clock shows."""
10:24
